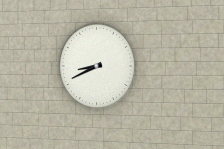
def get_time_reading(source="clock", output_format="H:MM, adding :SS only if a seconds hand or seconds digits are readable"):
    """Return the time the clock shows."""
8:41
